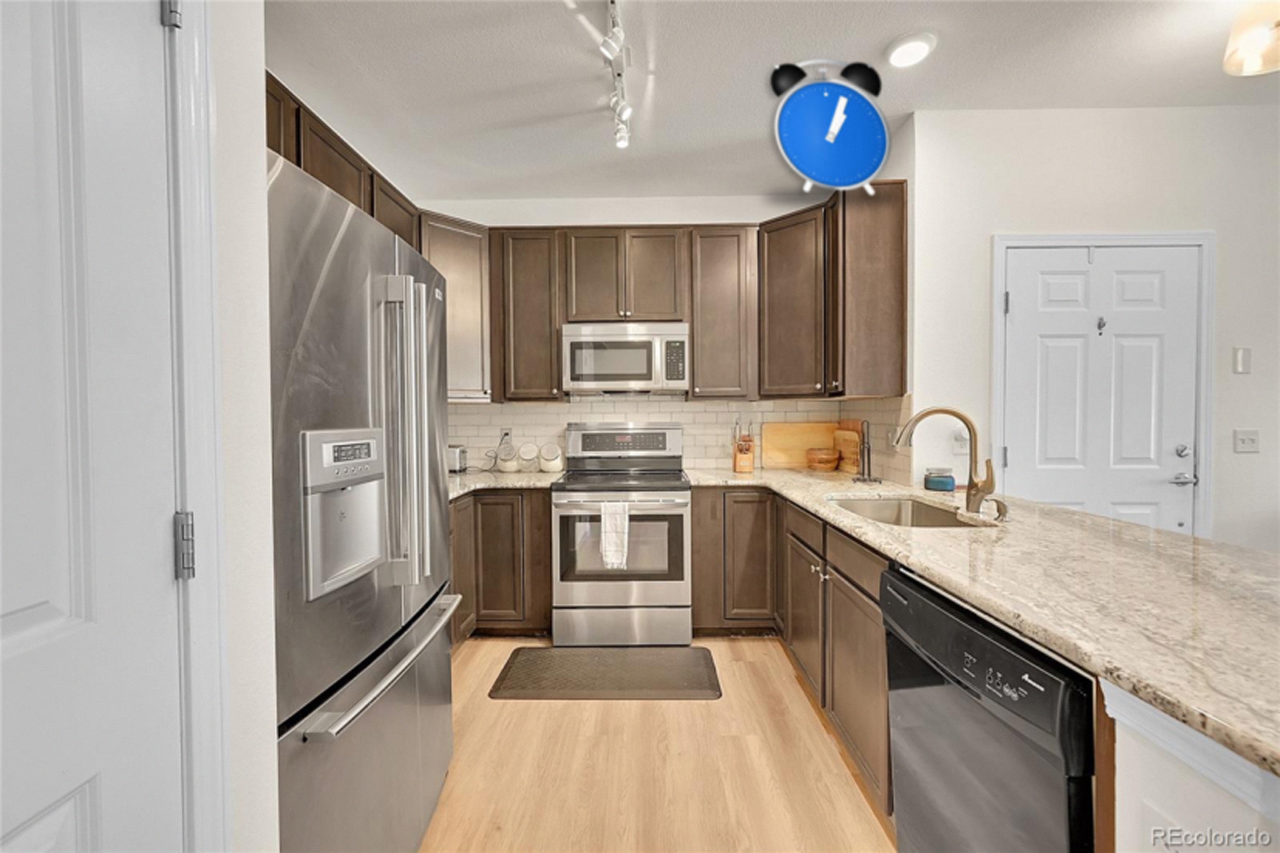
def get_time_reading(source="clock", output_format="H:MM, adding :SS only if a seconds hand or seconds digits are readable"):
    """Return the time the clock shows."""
1:04
